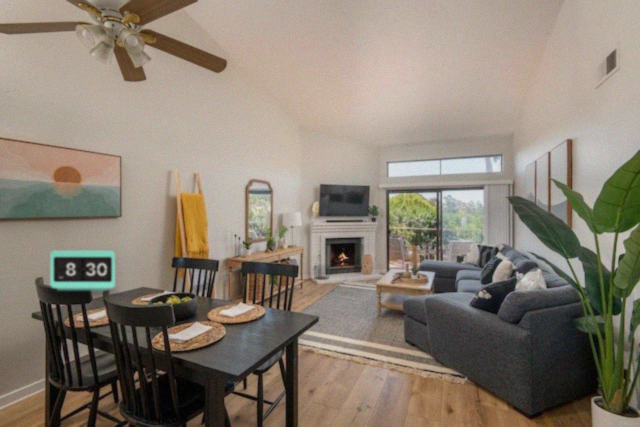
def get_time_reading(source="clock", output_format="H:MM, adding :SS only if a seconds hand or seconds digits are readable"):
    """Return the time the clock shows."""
8:30
